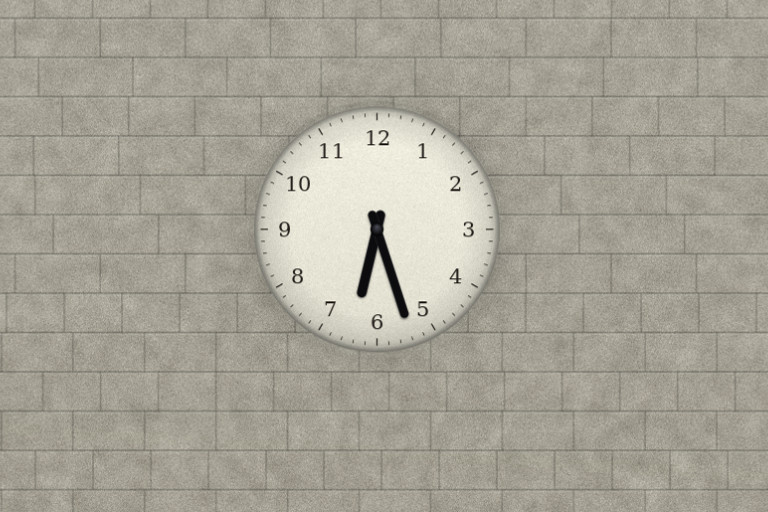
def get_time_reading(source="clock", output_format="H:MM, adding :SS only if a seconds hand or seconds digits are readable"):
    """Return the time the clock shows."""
6:27
